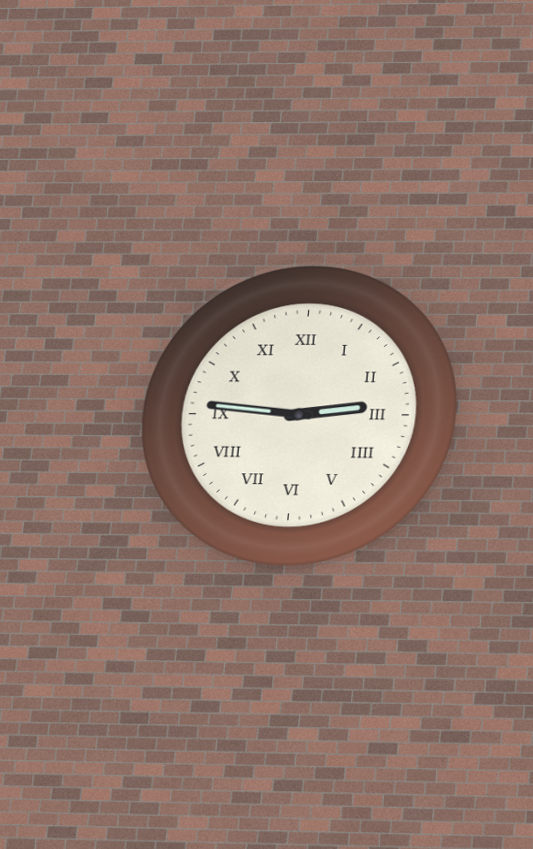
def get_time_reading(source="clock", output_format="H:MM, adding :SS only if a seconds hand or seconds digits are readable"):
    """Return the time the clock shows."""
2:46
